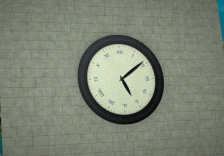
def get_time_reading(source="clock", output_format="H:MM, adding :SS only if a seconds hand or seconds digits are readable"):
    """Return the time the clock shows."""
5:09
